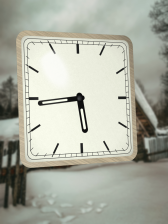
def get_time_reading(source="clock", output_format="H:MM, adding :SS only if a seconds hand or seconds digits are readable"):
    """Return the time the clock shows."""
5:44
